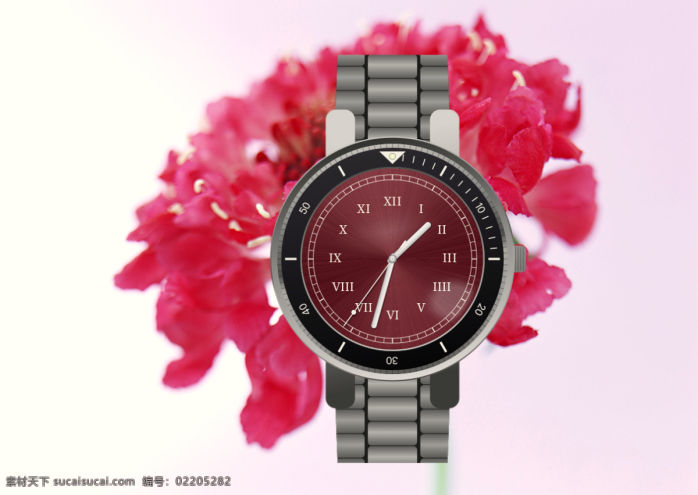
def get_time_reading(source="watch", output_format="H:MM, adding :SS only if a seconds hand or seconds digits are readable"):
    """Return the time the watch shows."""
1:32:36
